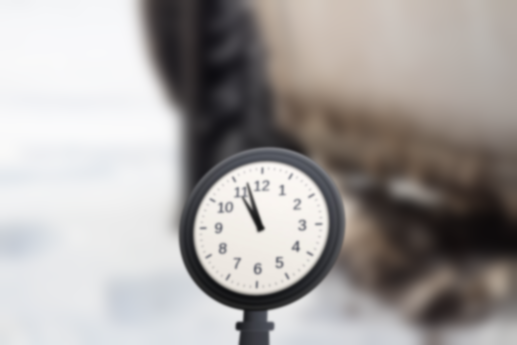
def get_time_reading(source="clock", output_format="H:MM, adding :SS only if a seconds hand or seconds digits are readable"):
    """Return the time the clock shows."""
10:57
